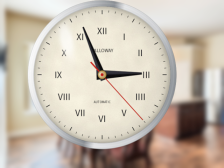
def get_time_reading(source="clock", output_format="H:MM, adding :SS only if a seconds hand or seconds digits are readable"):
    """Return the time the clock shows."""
2:56:23
